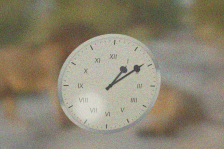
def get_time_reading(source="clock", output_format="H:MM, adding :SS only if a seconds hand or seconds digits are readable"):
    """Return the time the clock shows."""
1:09
